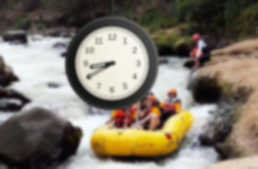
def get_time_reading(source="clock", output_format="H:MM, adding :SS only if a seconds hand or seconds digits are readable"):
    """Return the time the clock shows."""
8:40
